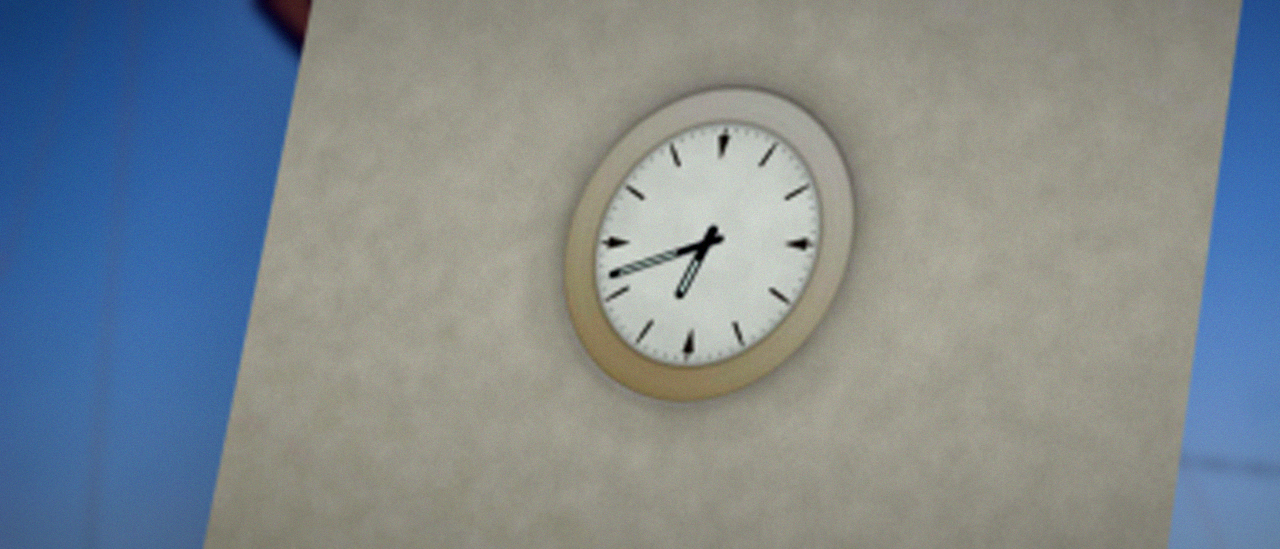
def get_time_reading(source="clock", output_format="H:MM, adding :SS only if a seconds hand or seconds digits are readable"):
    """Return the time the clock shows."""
6:42
